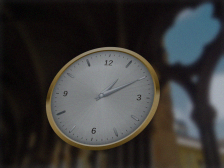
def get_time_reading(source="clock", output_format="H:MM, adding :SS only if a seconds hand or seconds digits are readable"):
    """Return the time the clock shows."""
1:10
